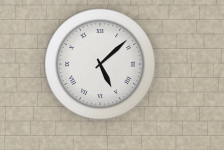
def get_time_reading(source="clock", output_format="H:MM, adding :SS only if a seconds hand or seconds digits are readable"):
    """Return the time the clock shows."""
5:08
